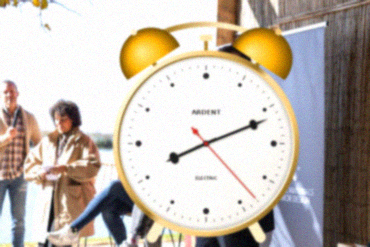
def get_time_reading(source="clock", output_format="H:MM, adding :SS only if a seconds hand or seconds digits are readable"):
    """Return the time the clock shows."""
8:11:23
